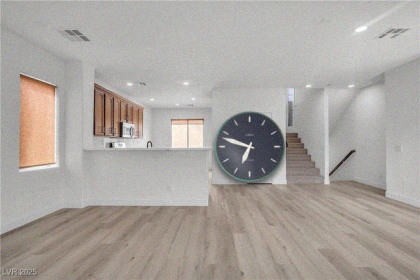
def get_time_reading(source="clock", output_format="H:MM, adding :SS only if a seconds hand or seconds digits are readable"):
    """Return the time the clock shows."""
6:48
